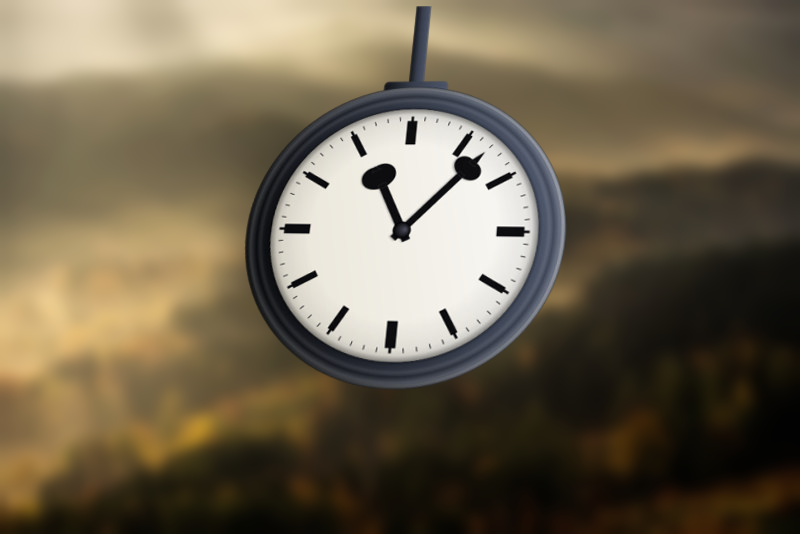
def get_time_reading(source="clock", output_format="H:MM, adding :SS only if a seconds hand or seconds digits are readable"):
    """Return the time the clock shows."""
11:07
